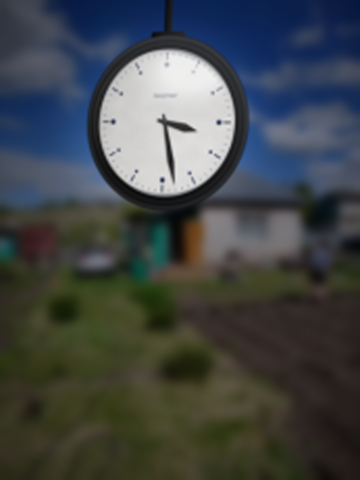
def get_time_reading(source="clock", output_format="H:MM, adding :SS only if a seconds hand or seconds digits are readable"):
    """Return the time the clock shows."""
3:28
